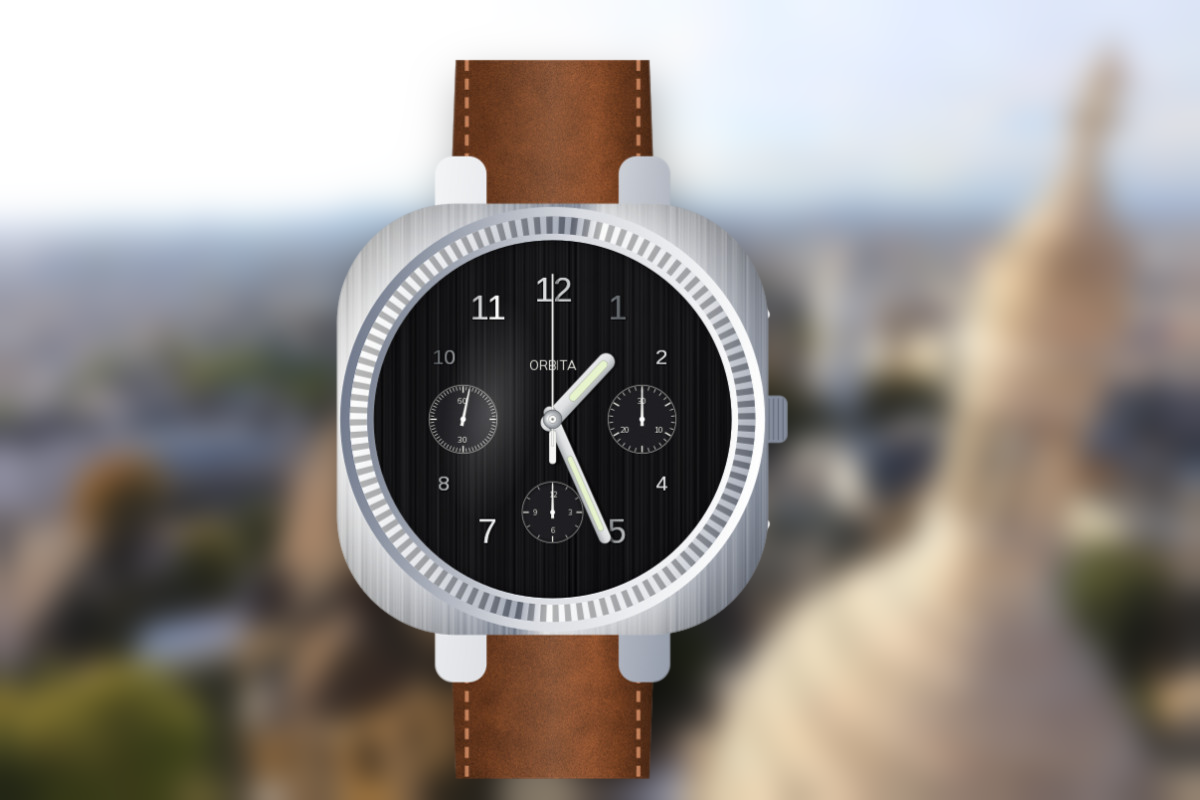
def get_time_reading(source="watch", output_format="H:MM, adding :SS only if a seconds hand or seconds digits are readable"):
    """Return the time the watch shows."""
1:26:02
